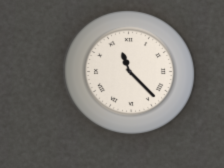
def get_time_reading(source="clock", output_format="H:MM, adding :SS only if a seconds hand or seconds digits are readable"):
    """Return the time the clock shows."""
11:23
